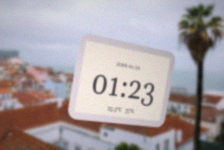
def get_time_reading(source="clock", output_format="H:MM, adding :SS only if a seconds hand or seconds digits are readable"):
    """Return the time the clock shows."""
1:23
